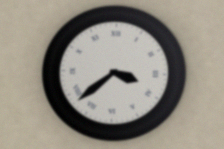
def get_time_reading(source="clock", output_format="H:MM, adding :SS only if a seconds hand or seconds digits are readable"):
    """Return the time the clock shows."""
3:38
